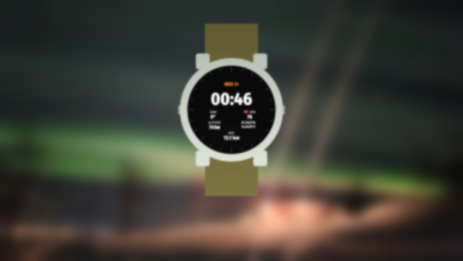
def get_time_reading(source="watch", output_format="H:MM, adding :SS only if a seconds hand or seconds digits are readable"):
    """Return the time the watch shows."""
0:46
